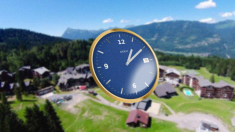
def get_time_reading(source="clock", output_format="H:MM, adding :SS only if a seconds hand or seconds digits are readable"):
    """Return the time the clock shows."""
1:10
